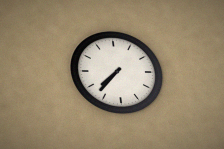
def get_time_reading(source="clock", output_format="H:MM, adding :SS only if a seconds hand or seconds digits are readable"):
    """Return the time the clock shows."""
7:37
